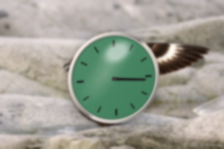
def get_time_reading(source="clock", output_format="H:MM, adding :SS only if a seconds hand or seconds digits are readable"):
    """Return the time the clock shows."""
3:16
